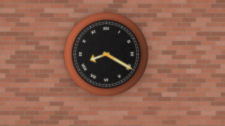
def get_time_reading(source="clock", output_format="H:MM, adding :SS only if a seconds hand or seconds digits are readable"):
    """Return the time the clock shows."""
8:20
